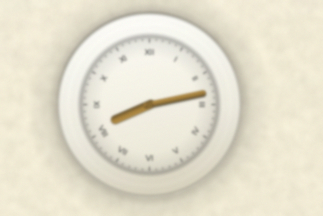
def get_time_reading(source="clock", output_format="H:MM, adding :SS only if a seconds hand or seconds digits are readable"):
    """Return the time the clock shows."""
8:13
